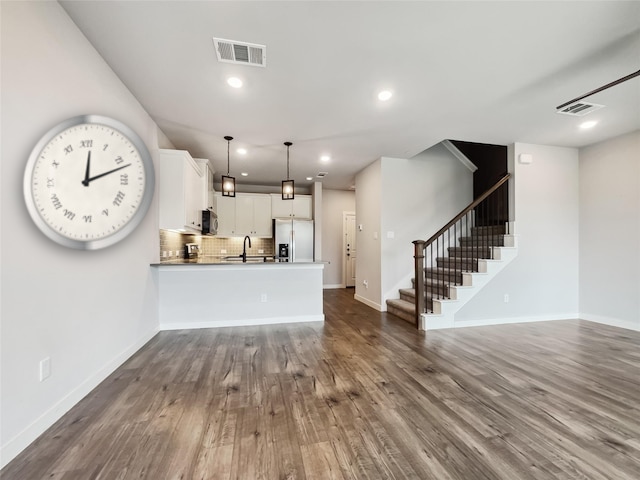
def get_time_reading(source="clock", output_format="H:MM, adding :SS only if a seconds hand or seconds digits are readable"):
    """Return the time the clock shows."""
12:12
